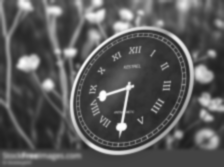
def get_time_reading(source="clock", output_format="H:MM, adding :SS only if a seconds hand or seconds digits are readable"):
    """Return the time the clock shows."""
8:30
